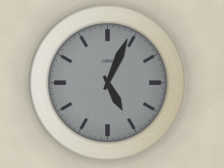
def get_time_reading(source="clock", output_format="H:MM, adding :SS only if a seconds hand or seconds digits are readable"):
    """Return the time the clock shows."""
5:04
